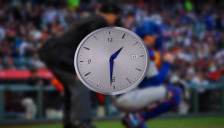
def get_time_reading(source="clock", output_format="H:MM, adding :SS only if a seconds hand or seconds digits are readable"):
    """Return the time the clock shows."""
1:31
